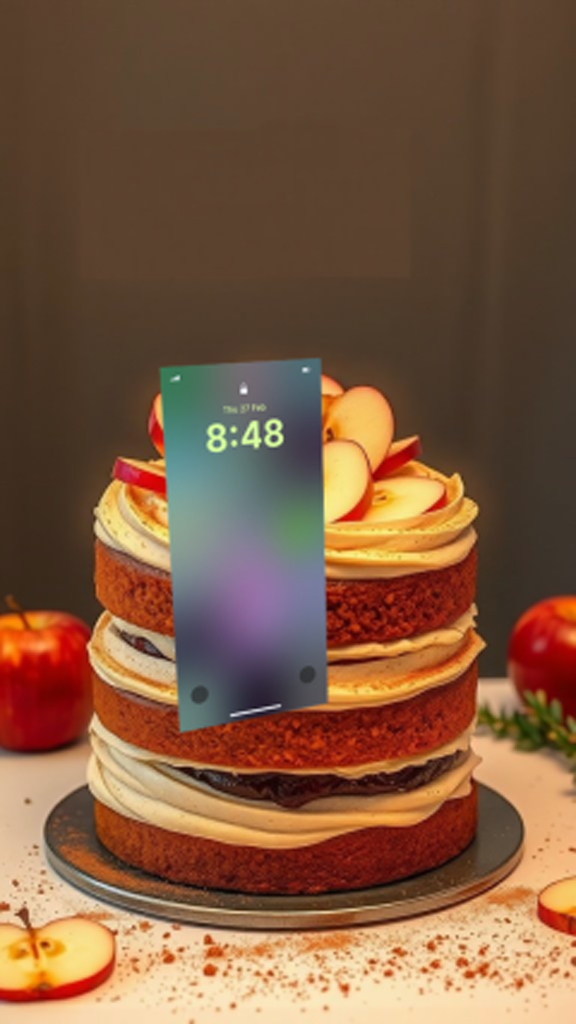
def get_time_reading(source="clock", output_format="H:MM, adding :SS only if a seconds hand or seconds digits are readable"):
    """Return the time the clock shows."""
8:48
